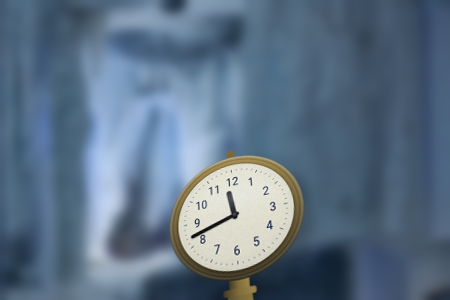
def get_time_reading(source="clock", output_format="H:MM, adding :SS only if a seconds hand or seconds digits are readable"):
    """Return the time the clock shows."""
11:42
